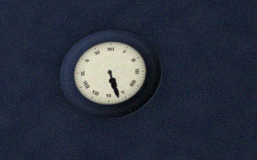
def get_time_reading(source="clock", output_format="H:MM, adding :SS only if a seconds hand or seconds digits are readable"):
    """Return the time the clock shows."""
5:27
